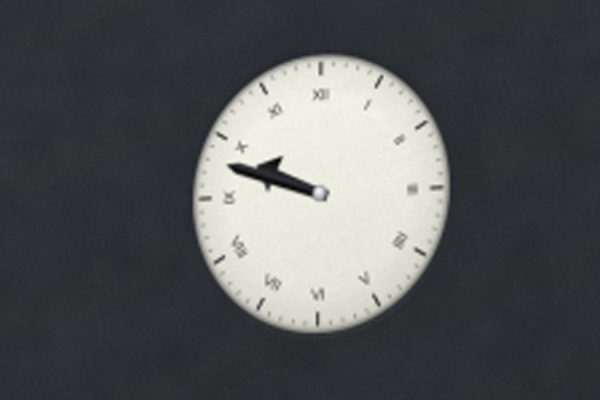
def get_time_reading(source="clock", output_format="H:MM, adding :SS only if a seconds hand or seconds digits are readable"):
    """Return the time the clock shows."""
9:48
